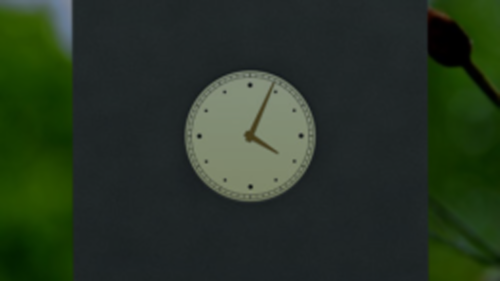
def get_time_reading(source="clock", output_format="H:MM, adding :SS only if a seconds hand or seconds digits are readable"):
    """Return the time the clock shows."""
4:04
